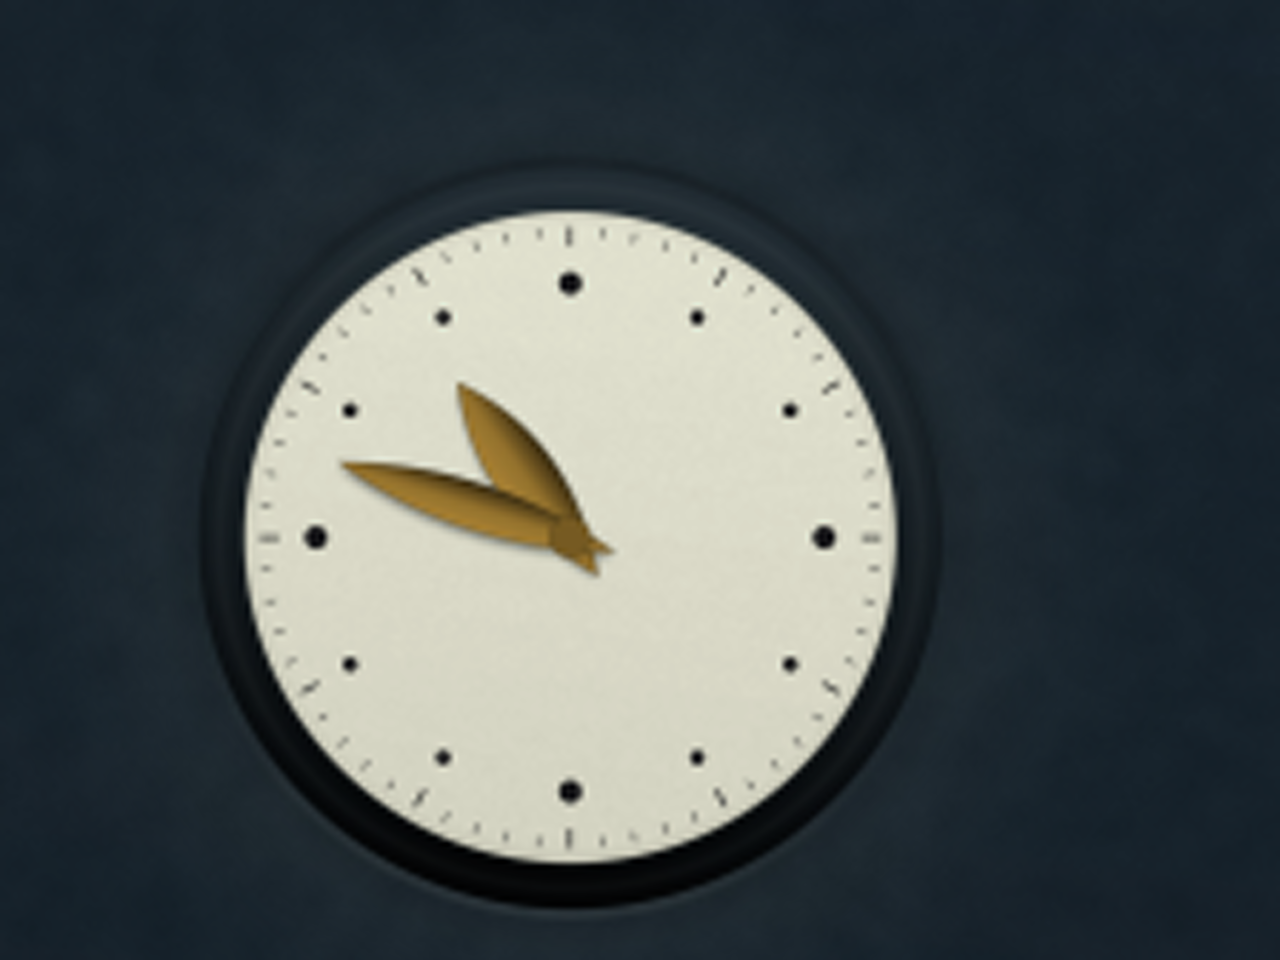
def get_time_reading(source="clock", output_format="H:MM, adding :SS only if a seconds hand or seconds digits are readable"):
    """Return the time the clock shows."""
10:48
